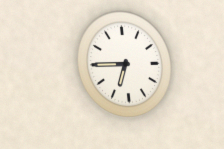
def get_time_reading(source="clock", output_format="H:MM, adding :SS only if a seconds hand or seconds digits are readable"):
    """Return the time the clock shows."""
6:45
